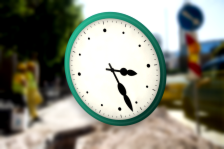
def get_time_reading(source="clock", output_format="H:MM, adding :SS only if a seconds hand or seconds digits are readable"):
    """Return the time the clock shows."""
3:27
